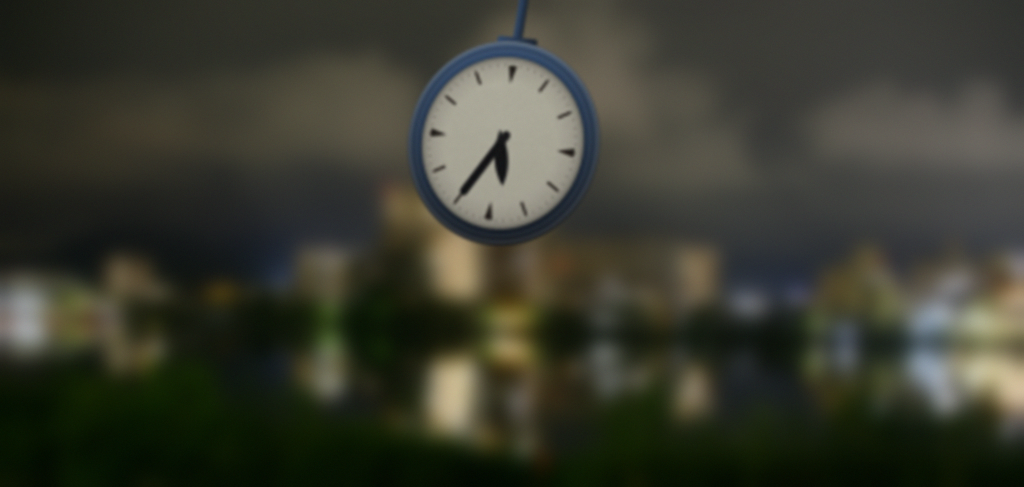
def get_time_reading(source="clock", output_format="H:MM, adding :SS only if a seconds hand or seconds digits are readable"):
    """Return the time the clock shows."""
5:35
